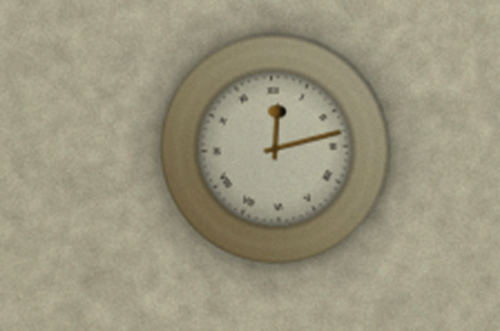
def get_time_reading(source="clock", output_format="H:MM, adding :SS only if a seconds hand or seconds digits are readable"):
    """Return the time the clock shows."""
12:13
